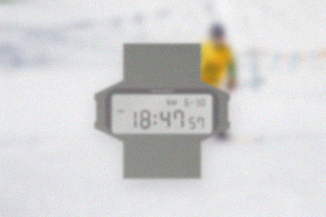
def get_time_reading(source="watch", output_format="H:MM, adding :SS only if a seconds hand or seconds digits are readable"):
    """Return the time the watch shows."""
18:47:57
